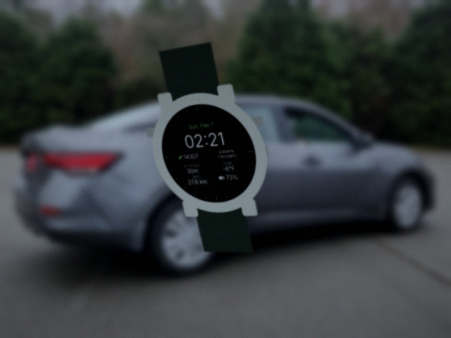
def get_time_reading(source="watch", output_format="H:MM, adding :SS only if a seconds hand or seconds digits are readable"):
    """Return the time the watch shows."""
2:21
